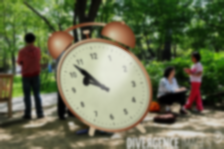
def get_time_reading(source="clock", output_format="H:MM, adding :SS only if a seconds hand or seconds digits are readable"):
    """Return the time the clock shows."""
9:53
